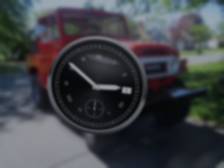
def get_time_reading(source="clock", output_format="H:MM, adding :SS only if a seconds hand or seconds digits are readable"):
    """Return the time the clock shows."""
2:51
